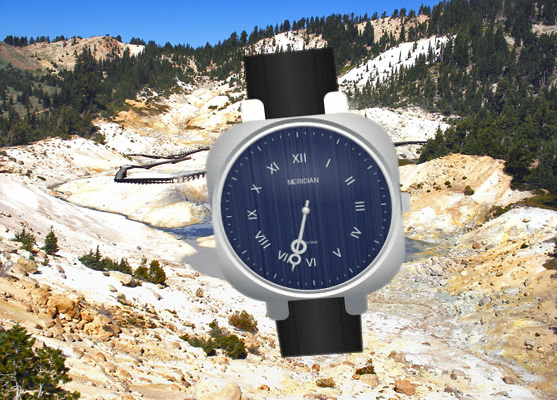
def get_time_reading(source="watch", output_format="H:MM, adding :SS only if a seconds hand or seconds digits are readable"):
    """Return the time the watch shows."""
6:33
